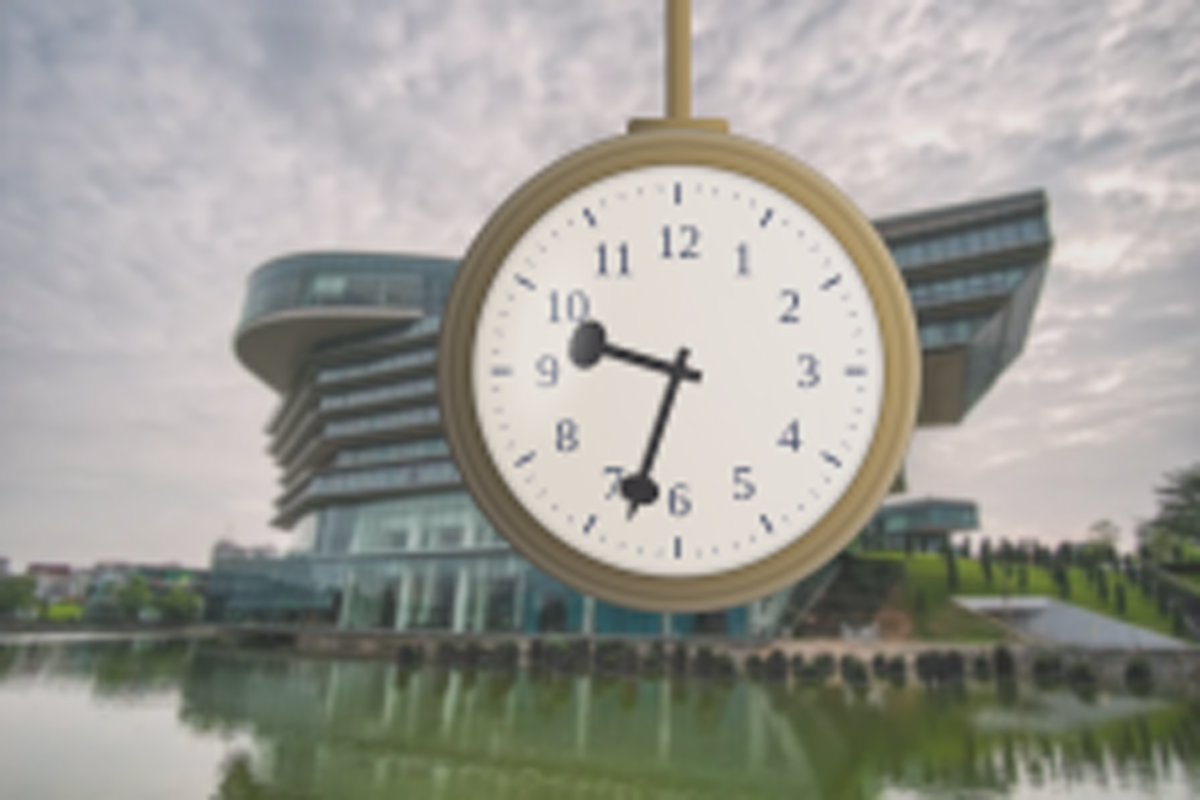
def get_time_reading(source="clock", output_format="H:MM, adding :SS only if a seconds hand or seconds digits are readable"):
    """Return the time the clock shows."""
9:33
